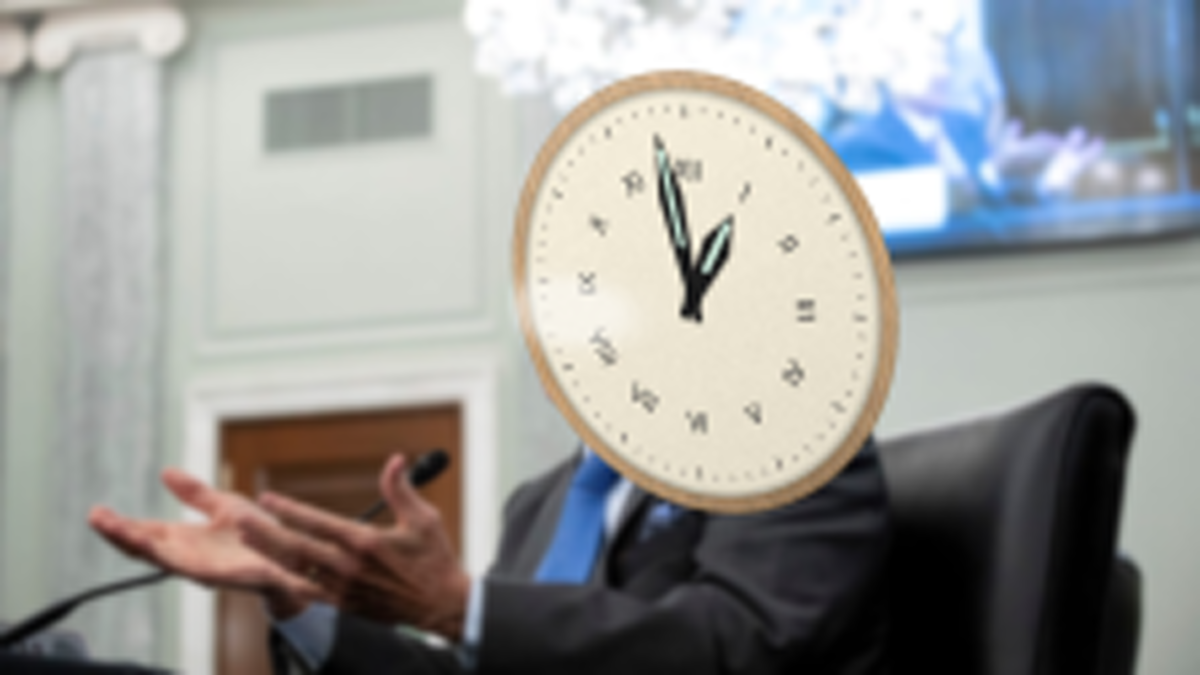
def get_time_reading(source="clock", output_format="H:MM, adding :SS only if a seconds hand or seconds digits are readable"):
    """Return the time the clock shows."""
12:58
